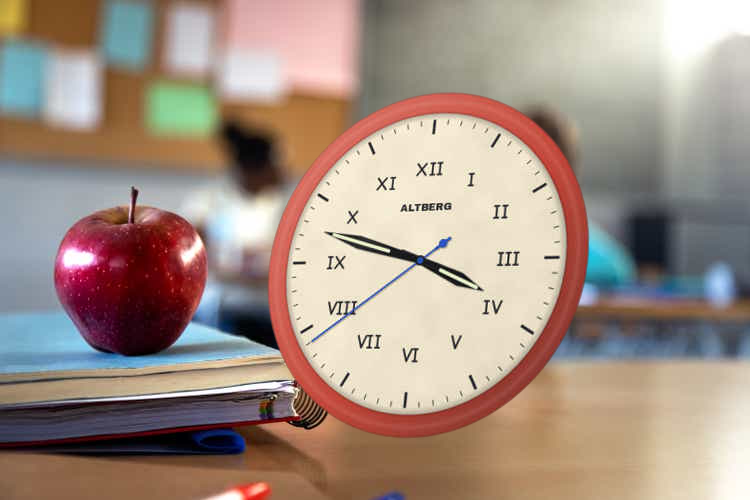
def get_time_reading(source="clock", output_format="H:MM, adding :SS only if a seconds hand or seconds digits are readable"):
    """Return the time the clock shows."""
3:47:39
